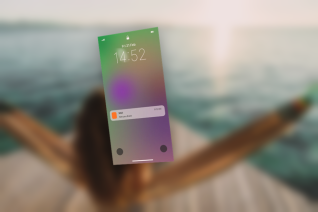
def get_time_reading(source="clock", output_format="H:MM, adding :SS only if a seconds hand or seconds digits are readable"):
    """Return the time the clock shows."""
14:52
